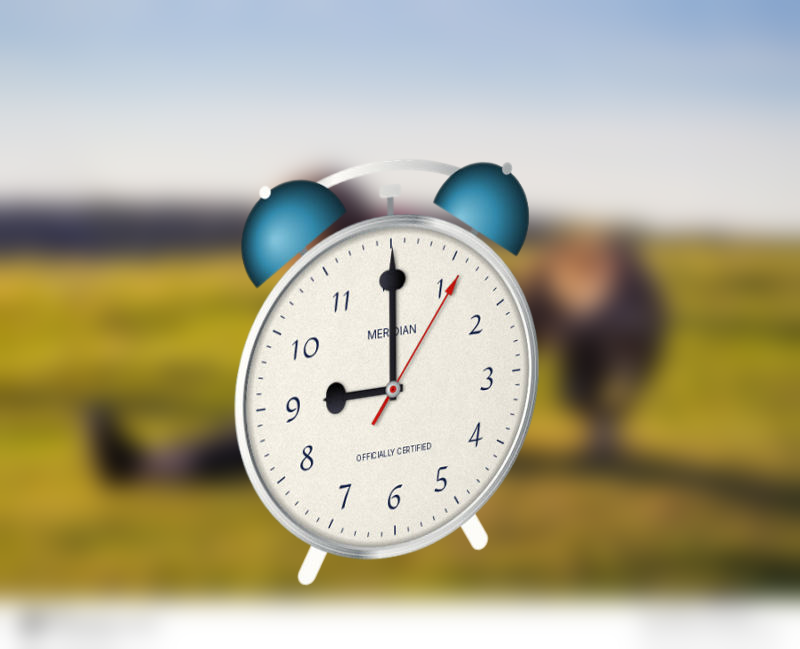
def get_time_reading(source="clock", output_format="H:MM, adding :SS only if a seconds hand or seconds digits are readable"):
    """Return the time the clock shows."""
9:00:06
